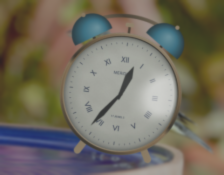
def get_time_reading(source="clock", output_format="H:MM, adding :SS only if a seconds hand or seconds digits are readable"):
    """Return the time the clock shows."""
12:36
